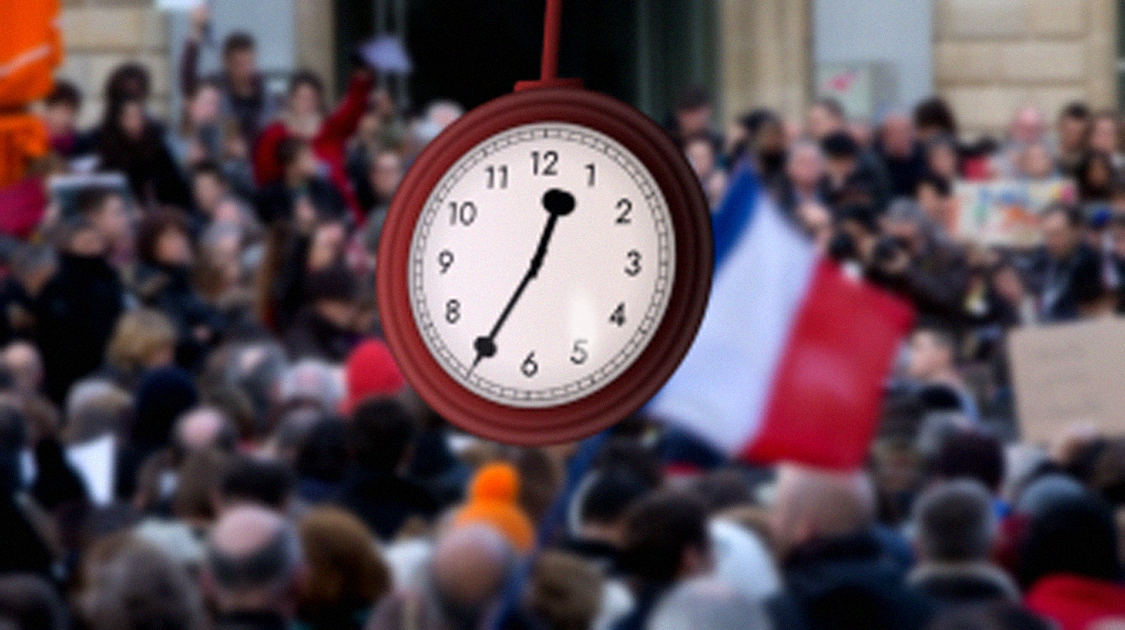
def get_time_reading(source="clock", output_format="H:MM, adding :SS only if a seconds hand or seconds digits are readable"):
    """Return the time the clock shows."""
12:35
